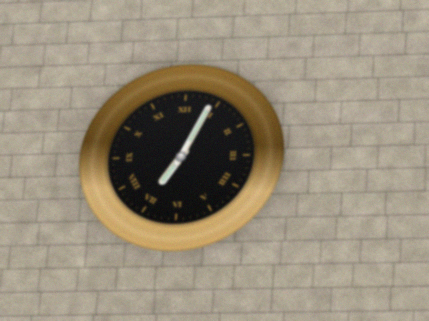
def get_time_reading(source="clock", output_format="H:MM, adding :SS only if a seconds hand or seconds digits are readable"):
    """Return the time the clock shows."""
7:04
